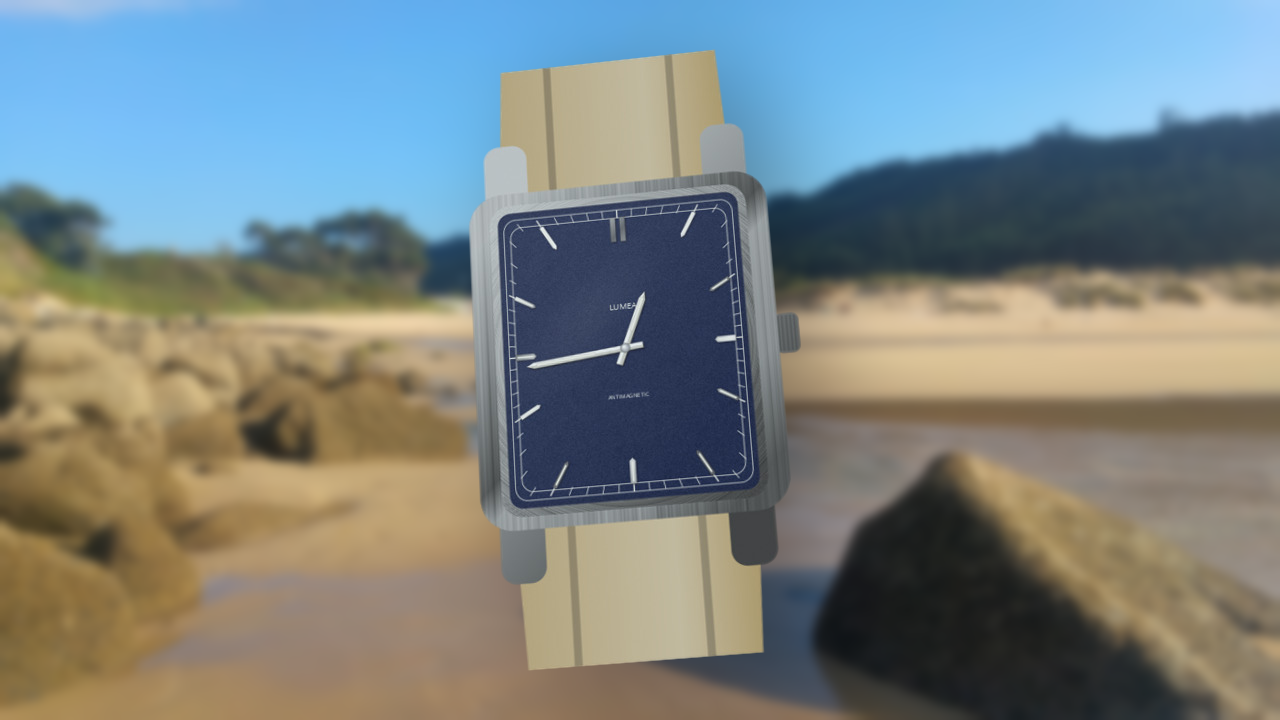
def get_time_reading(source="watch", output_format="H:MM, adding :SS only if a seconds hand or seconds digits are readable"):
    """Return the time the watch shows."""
12:44
